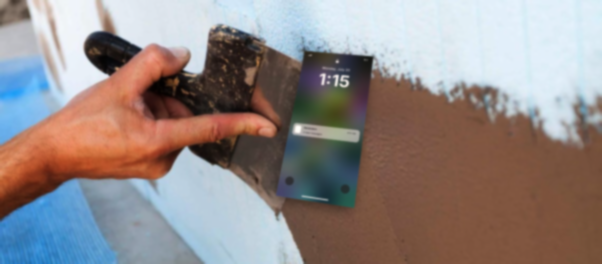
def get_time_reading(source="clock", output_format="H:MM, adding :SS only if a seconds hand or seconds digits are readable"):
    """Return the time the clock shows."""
1:15
